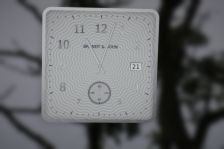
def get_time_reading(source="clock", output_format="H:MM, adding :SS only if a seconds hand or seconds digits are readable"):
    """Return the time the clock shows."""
11:03
